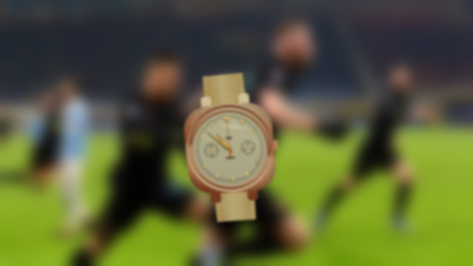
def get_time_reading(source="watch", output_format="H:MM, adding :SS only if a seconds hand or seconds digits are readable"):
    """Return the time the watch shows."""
10:52
